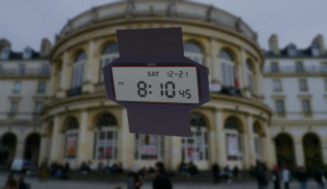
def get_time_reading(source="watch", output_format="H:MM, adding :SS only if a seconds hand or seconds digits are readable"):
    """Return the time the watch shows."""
8:10:45
